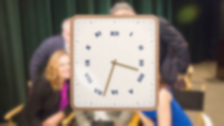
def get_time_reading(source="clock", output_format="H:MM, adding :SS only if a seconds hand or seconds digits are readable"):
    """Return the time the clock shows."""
3:33
